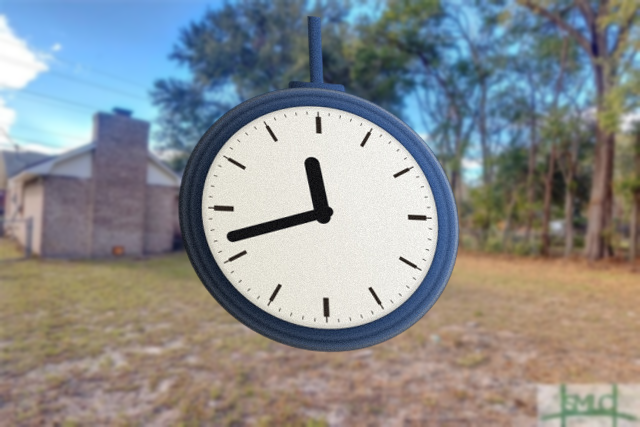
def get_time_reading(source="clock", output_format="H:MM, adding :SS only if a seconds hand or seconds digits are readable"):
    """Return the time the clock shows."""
11:42
